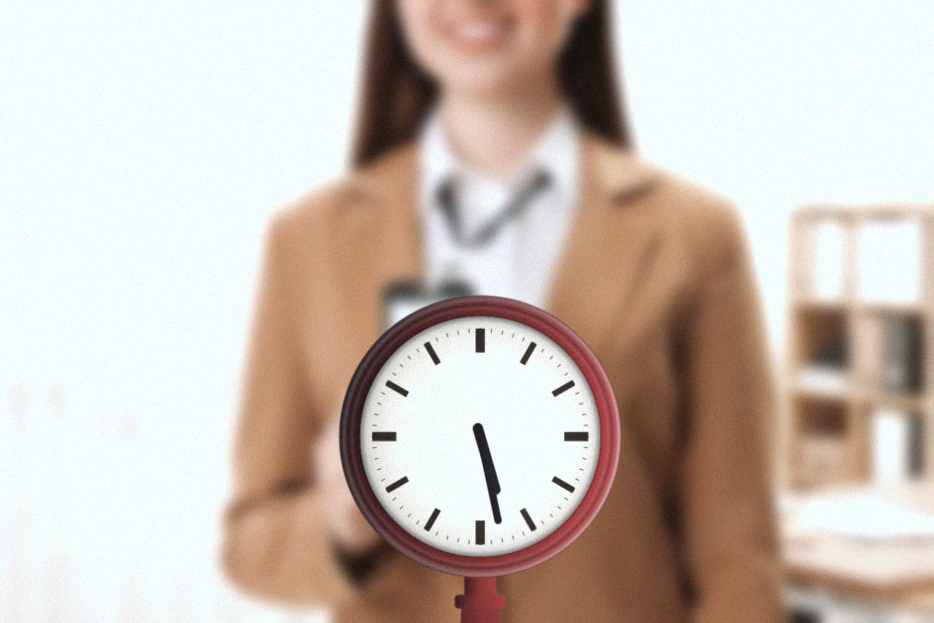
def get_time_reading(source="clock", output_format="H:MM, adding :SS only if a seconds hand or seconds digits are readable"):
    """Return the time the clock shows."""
5:28
